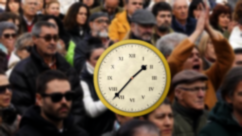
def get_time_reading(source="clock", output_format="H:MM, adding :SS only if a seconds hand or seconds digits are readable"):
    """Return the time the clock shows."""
1:37
